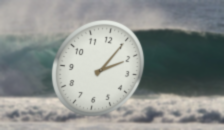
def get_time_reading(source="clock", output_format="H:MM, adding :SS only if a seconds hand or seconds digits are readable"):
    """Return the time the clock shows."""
2:05
